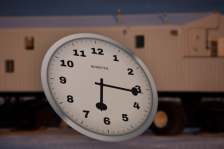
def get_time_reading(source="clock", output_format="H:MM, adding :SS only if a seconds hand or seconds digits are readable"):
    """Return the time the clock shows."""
6:16
